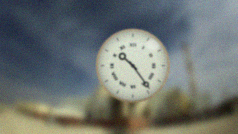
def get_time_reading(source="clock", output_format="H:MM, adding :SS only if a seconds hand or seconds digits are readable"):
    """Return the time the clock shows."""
10:24
